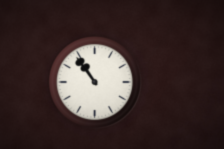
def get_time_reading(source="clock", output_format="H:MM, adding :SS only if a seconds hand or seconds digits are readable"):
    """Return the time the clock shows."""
10:54
